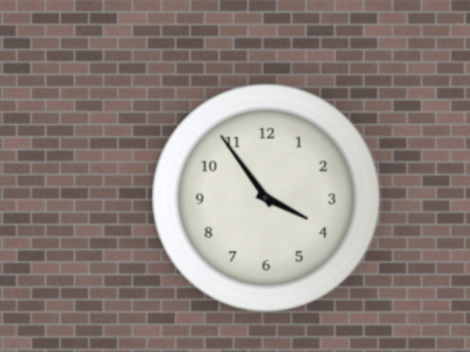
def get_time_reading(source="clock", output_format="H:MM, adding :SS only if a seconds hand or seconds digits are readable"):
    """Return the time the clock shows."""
3:54
